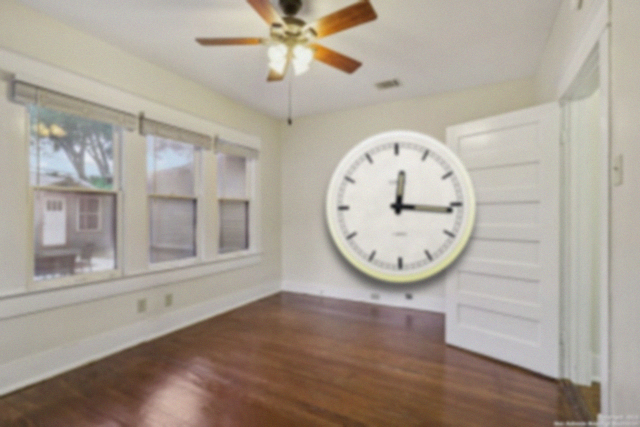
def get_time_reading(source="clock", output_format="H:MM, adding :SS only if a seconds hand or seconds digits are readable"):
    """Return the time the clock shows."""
12:16
